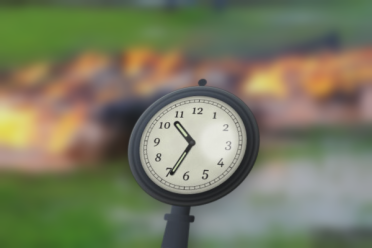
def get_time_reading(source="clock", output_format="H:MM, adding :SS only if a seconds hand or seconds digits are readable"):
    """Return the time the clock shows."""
10:34
